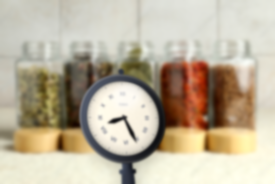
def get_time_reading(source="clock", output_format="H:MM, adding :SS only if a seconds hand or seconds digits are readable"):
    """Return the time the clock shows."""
8:26
